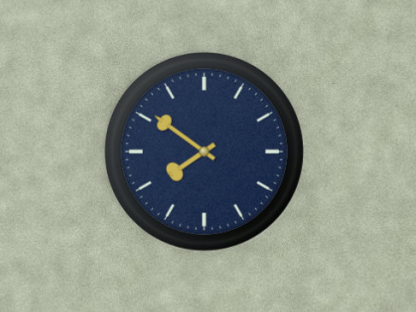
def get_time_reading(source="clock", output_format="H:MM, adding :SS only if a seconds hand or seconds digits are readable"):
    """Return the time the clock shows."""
7:51
